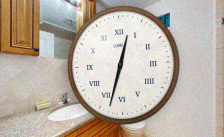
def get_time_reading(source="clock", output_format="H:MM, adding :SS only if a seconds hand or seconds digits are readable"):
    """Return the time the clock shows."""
12:33
